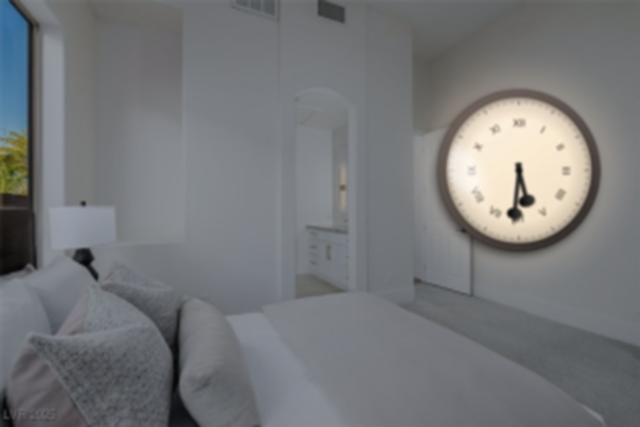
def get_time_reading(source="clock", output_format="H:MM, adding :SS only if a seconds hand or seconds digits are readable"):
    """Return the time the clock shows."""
5:31
